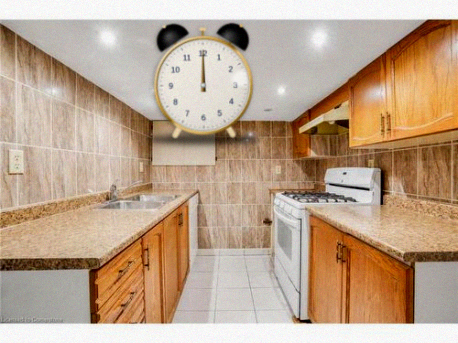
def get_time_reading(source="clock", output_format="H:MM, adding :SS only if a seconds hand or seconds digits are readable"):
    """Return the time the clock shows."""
12:00
